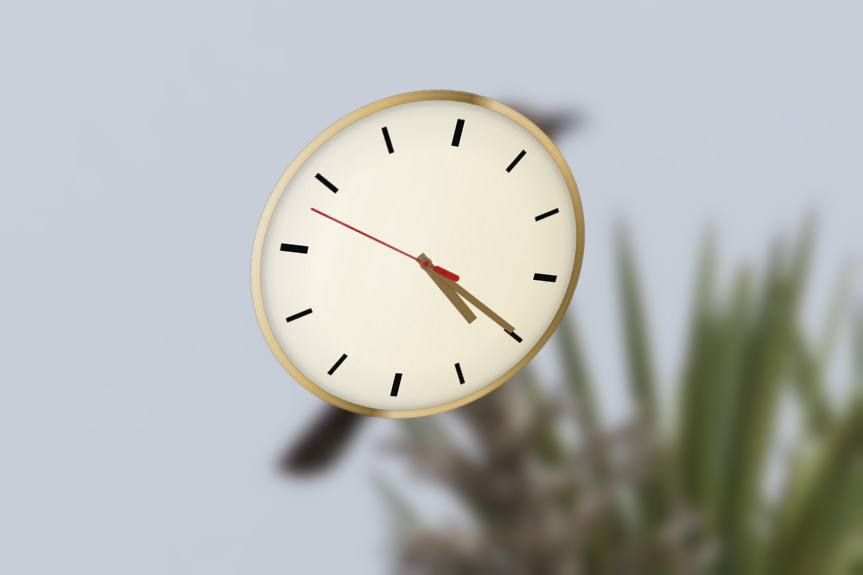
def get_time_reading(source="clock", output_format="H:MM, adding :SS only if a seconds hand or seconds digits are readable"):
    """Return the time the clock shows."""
4:19:48
